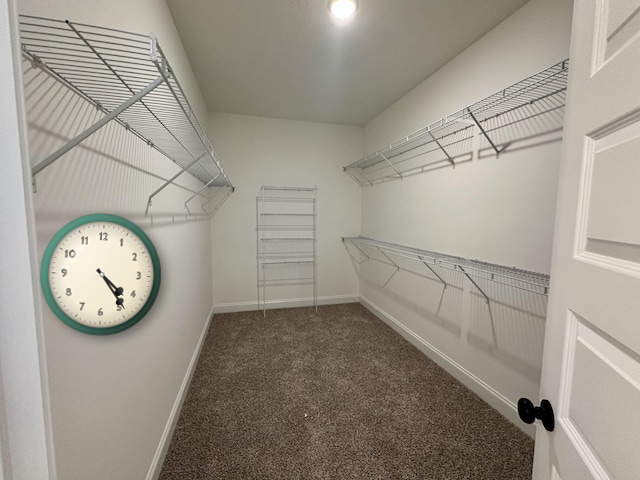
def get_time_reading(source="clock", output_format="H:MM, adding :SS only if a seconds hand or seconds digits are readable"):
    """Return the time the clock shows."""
4:24
